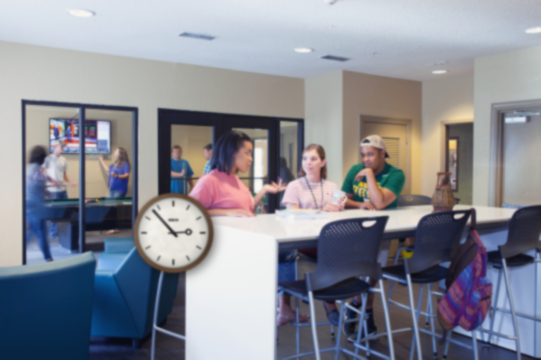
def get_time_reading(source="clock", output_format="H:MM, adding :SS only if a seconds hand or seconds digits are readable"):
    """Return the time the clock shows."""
2:53
